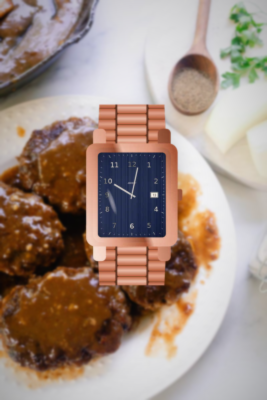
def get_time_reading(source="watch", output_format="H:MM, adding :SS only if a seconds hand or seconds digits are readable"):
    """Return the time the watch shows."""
10:02
